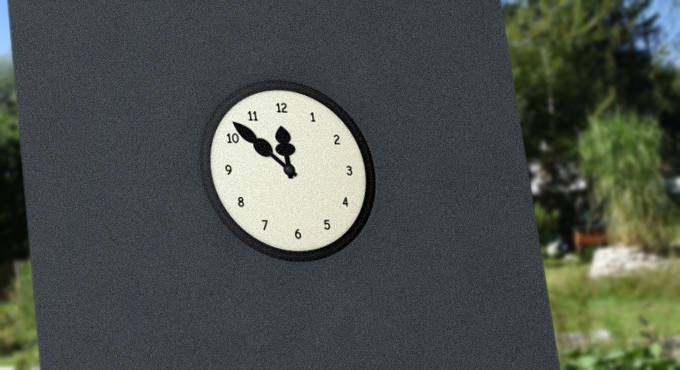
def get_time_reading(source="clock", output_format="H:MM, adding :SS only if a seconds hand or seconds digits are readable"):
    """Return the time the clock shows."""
11:52
